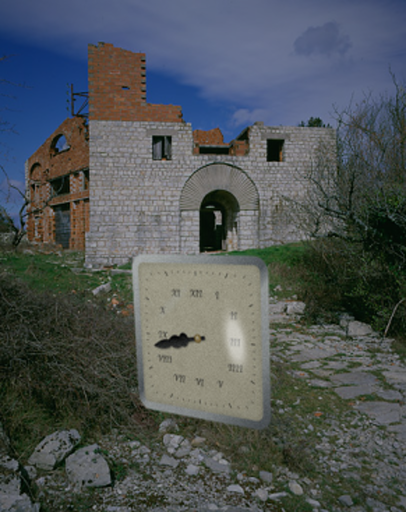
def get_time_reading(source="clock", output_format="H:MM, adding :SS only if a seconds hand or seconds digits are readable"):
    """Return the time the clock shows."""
8:43
